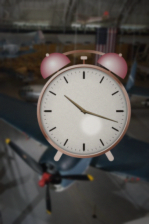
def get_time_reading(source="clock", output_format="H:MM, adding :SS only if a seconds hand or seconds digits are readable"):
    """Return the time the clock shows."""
10:18
